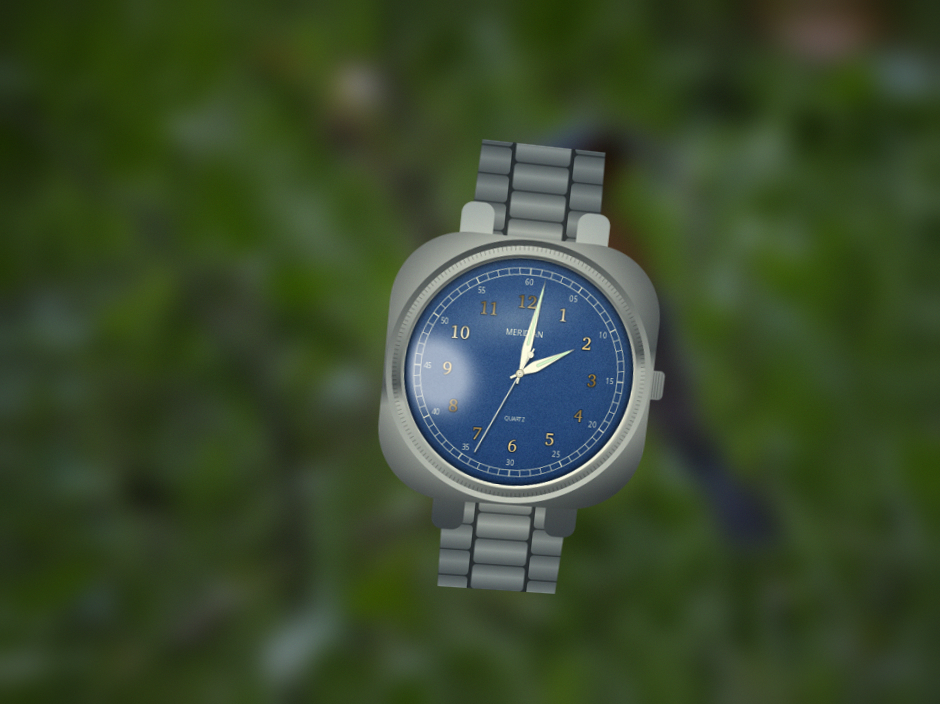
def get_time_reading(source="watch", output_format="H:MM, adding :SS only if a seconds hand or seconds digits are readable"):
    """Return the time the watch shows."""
2:01:34
